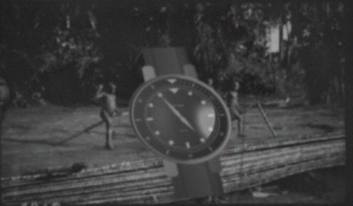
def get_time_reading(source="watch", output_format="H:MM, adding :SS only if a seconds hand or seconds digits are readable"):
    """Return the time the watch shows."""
4:55
